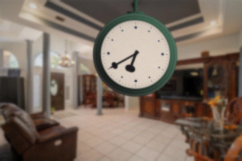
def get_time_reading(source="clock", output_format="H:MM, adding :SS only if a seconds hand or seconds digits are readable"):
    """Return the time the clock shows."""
6:40
